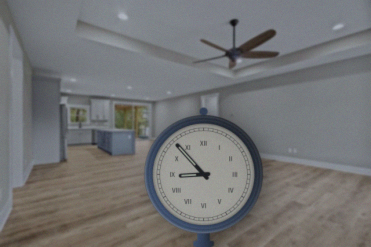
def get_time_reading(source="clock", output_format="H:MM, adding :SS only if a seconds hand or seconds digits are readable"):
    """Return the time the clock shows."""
8:53
